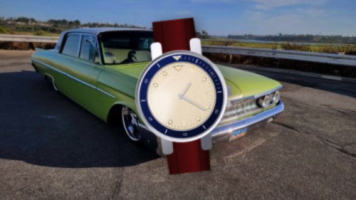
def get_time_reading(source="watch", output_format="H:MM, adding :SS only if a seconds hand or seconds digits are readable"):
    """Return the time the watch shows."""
1:21
